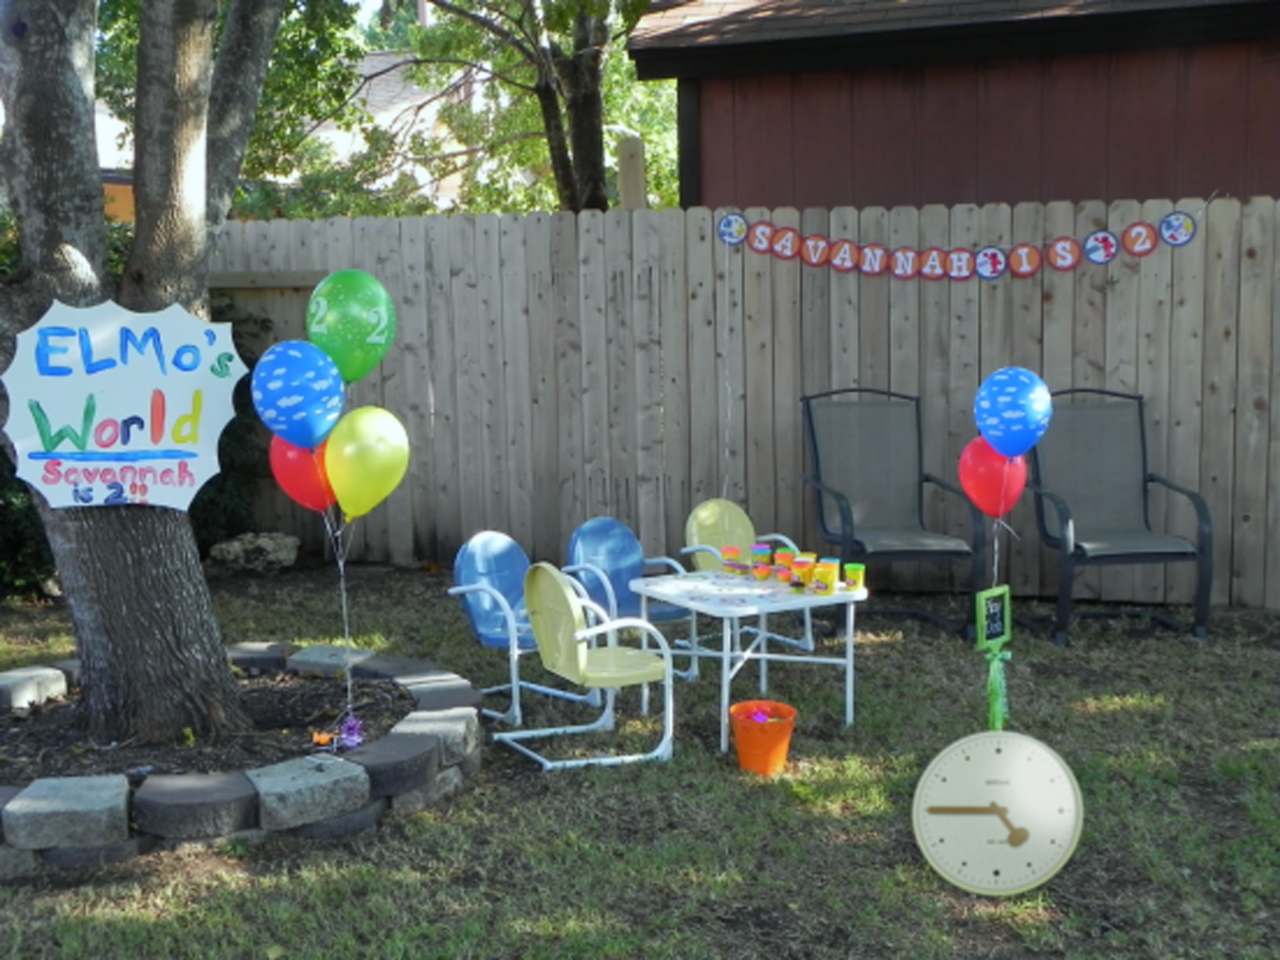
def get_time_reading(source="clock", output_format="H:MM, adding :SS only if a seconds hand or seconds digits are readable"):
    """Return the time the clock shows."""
4:45
